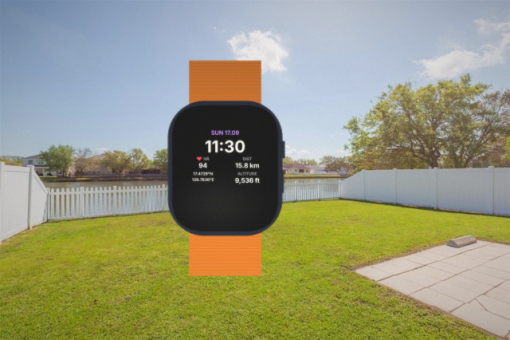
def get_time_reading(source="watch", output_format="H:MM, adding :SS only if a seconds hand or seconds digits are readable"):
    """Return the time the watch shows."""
11:30
